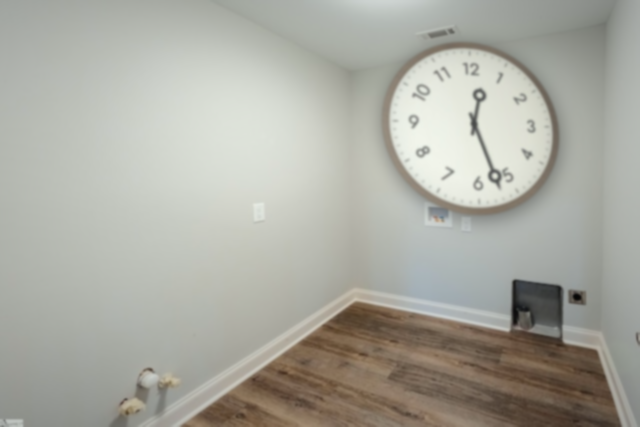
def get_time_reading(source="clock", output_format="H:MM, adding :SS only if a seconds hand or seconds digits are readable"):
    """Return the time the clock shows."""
12:27
